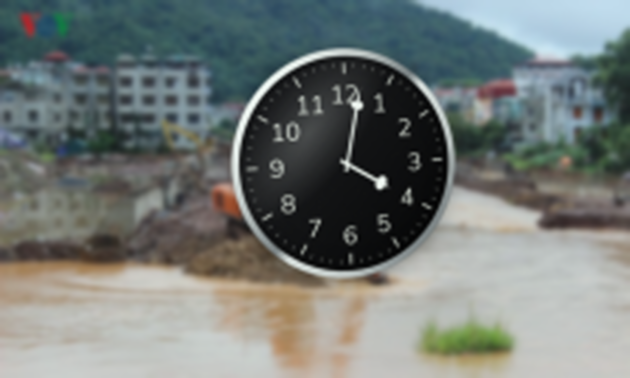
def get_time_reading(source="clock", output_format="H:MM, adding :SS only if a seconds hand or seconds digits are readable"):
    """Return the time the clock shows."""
4:02
